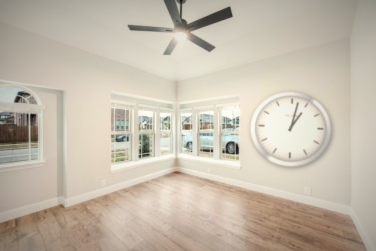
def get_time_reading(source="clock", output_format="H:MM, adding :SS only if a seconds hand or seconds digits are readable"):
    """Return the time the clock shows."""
1:02
